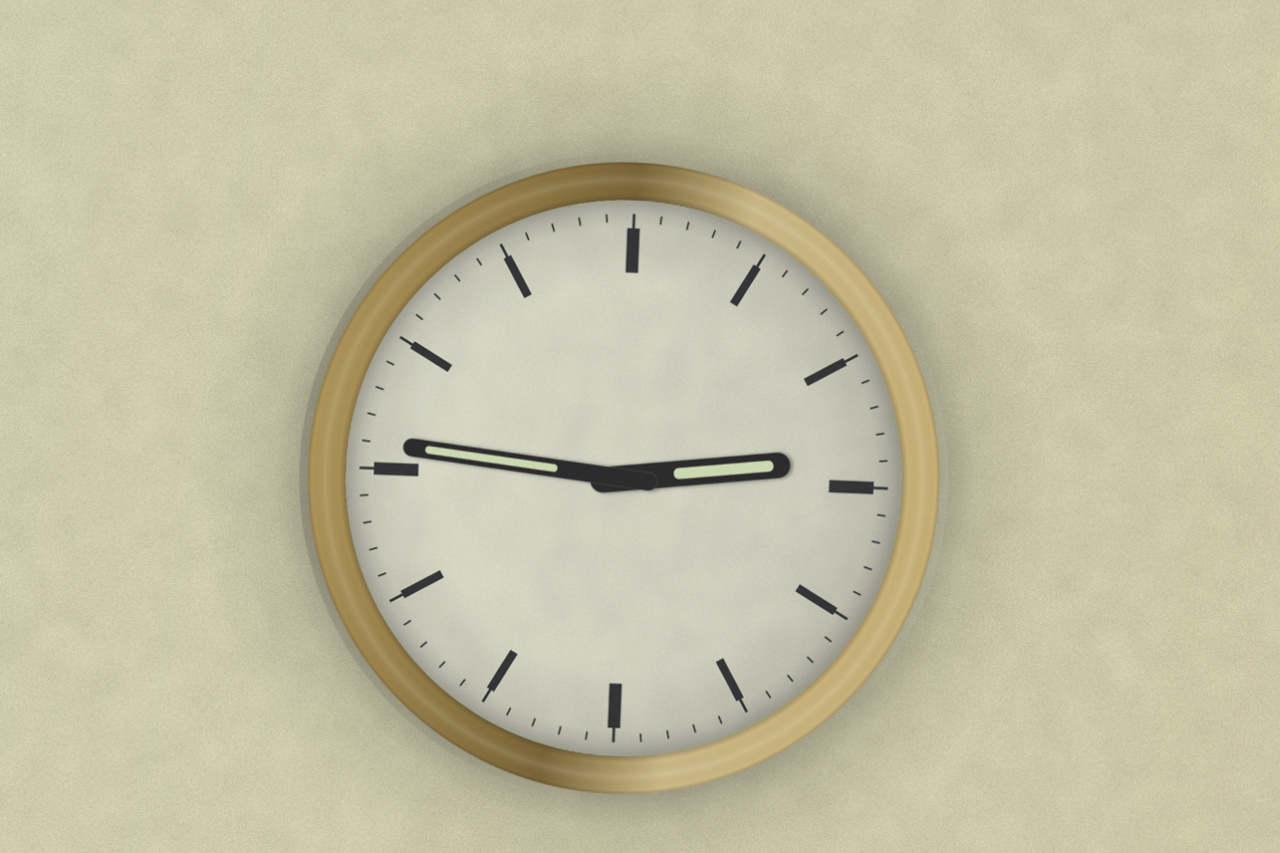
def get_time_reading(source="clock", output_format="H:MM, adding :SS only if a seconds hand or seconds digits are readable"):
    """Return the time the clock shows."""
2:46
